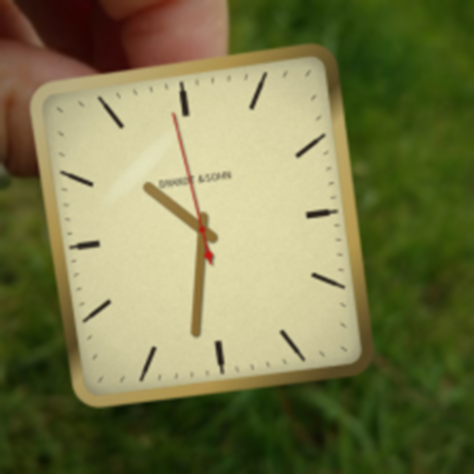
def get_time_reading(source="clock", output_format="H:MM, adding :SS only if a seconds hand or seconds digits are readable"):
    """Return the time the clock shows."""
10:31:59
